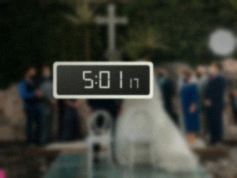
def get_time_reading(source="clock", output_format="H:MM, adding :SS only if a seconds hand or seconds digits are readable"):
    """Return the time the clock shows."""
5:01
